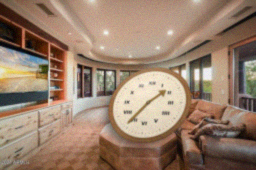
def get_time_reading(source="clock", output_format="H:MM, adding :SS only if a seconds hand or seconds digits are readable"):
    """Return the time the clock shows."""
1:36
